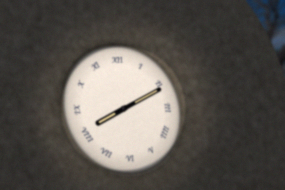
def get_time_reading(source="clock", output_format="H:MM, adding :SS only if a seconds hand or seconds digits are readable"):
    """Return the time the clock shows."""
8:11
